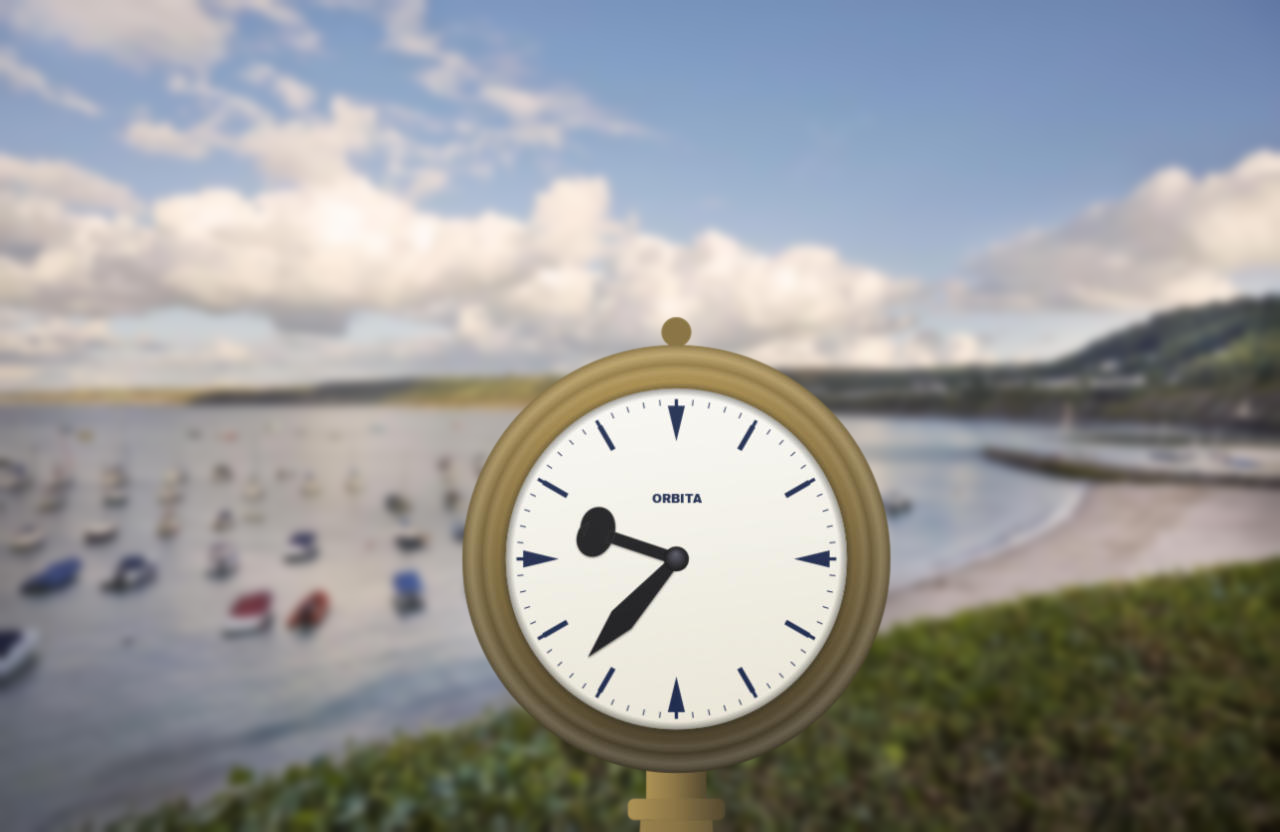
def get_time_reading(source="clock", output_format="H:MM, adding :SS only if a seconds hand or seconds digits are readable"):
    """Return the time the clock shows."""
9:37
